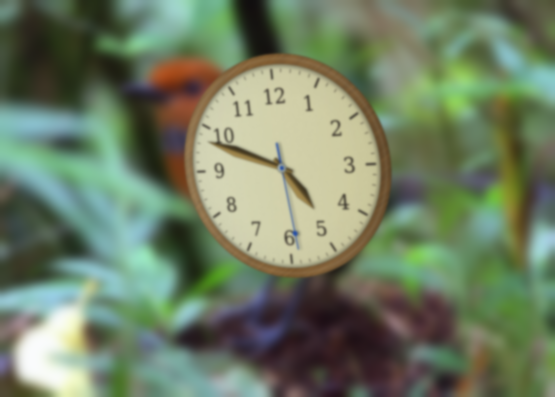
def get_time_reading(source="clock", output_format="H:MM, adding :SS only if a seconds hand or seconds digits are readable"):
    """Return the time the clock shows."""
4:48:29
